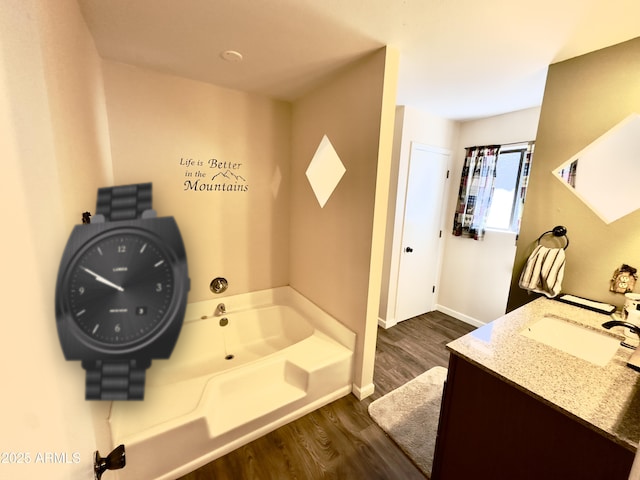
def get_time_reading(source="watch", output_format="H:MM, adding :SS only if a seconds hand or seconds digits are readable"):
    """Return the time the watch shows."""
9:50
